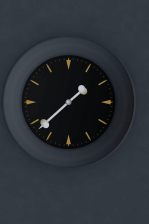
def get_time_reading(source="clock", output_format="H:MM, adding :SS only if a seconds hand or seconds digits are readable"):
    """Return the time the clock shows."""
1:38
